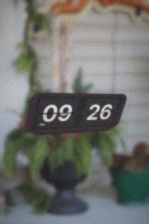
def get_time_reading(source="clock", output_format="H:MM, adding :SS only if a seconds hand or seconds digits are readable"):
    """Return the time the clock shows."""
9:26
